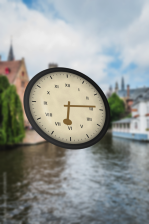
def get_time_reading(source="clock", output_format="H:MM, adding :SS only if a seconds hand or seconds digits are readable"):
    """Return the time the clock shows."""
6:14
